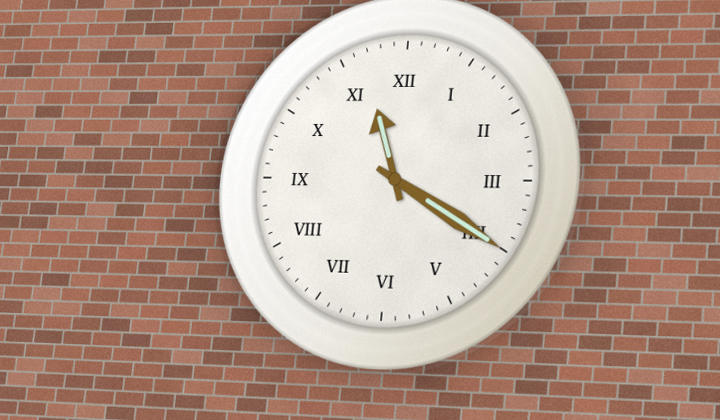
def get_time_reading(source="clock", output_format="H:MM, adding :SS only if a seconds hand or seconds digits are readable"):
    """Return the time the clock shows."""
11:20
